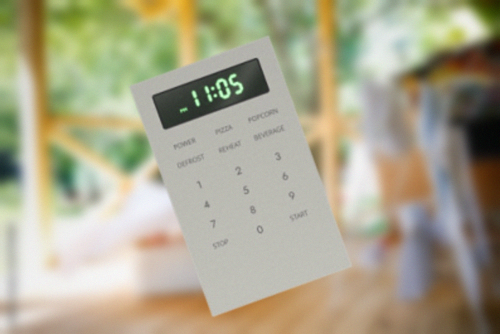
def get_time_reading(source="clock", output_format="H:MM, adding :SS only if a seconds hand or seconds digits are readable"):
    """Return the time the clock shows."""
11:05
